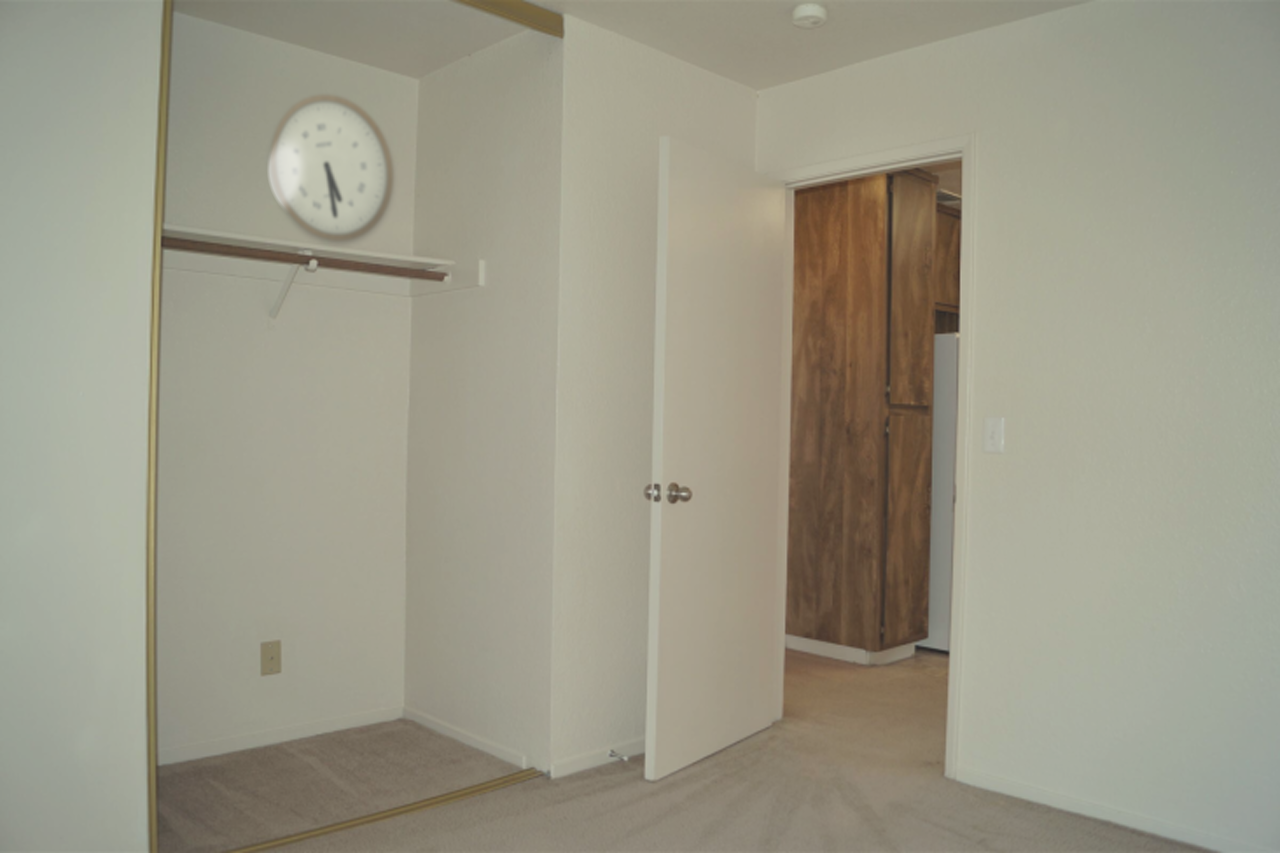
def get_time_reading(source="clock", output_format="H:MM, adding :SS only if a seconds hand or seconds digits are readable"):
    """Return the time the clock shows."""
5:30
